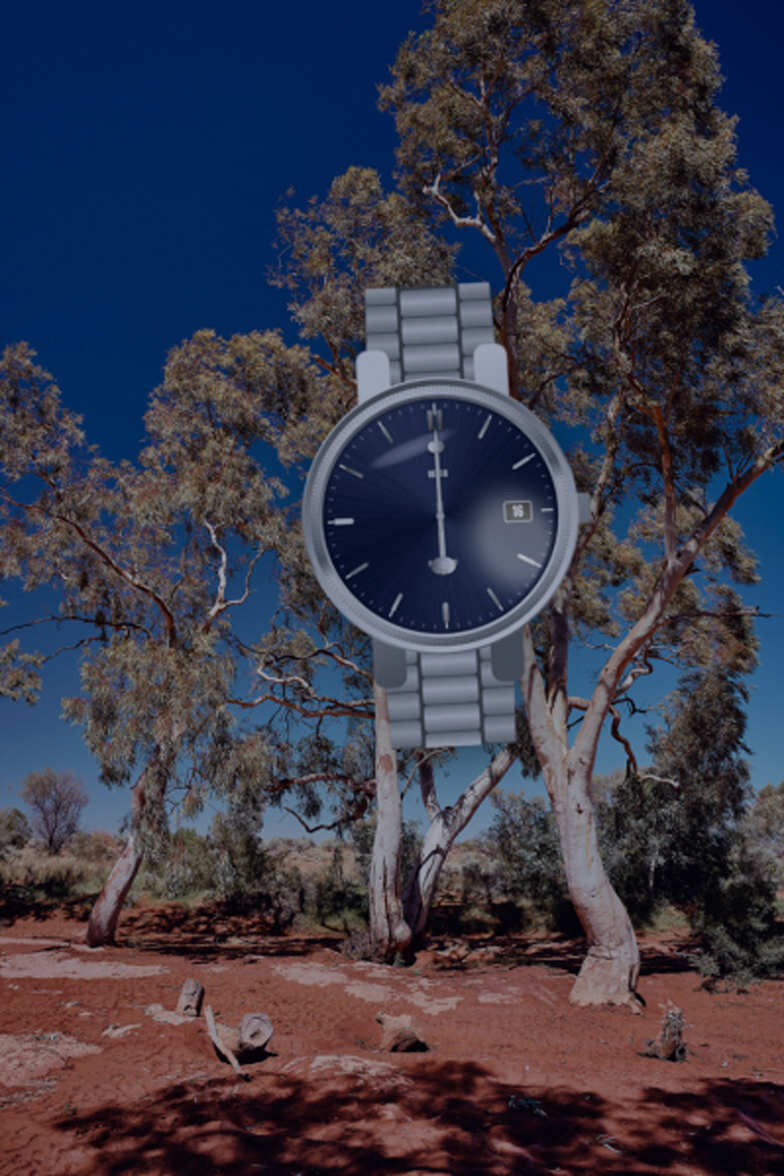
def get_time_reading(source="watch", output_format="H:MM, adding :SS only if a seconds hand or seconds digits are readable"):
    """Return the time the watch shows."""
6:00
